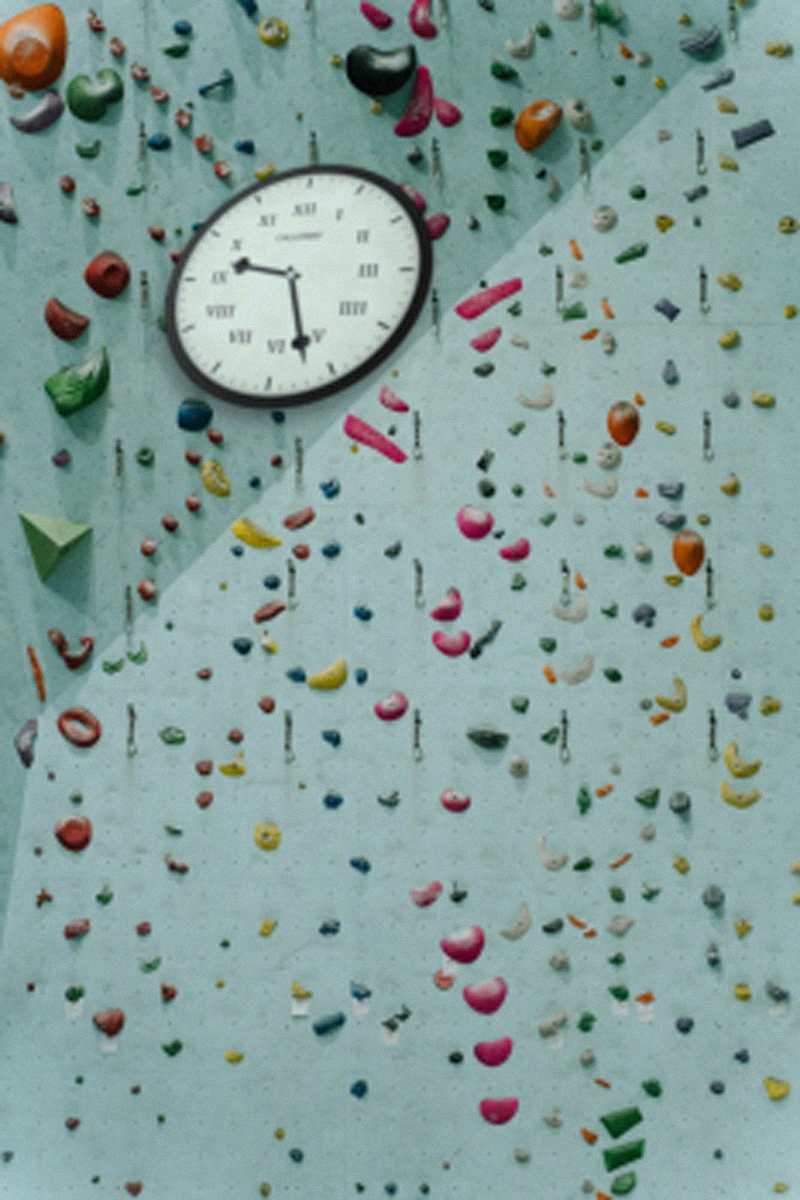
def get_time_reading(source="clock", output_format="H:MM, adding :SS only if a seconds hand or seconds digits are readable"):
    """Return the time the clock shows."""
9:27
